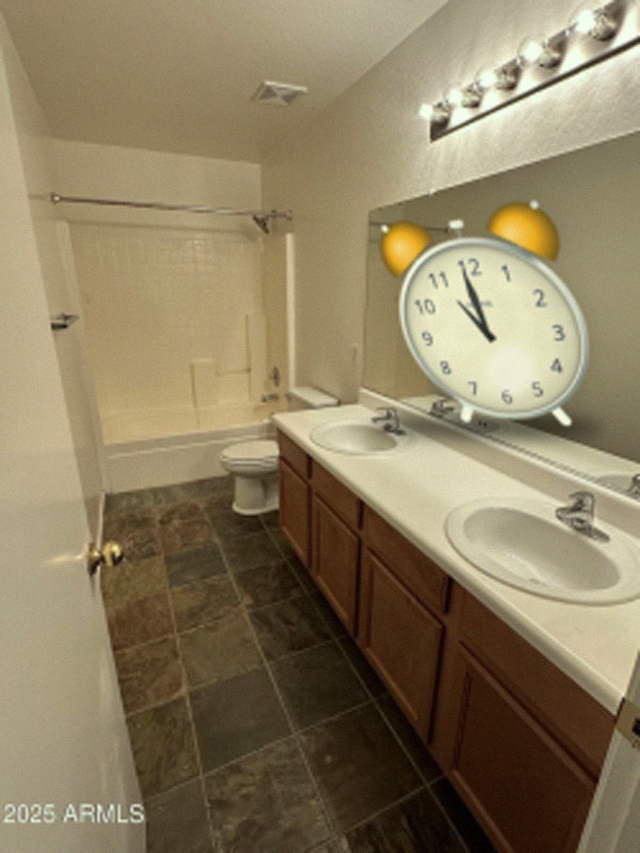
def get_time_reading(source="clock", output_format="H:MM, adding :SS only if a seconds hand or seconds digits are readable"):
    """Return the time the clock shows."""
10:59
